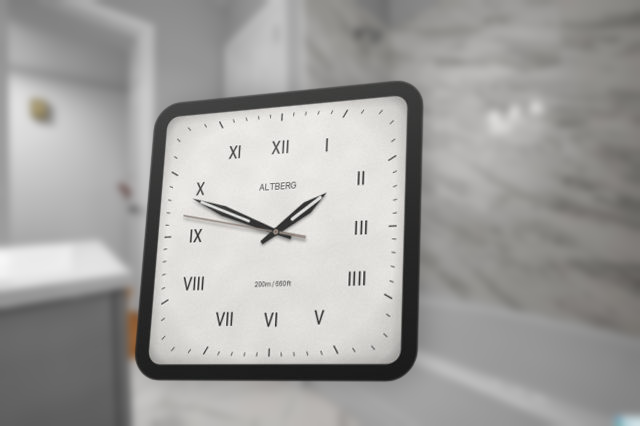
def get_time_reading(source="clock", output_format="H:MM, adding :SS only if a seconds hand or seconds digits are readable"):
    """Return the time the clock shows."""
1:48:47
